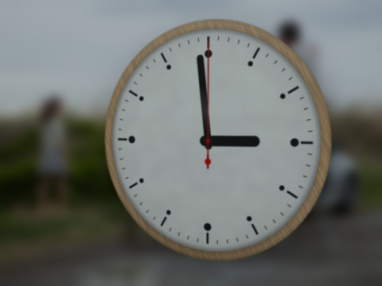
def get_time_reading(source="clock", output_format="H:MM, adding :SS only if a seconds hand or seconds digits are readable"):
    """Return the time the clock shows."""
2:59:00
